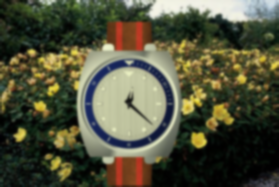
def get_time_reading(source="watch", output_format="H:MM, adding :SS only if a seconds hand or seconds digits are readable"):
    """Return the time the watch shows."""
12:22
